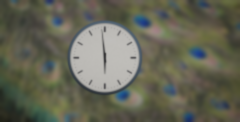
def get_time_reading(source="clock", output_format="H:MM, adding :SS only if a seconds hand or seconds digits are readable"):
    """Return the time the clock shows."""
5:59
